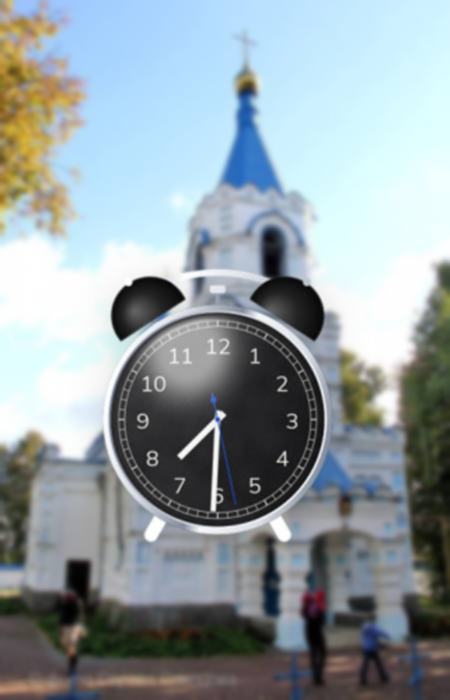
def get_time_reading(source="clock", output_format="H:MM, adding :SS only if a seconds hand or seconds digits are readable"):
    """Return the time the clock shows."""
7:30:28
